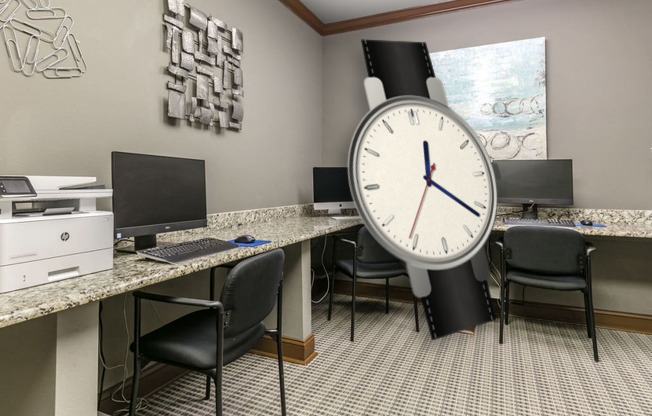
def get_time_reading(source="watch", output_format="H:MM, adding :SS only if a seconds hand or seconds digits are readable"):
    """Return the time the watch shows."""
12:21:36
